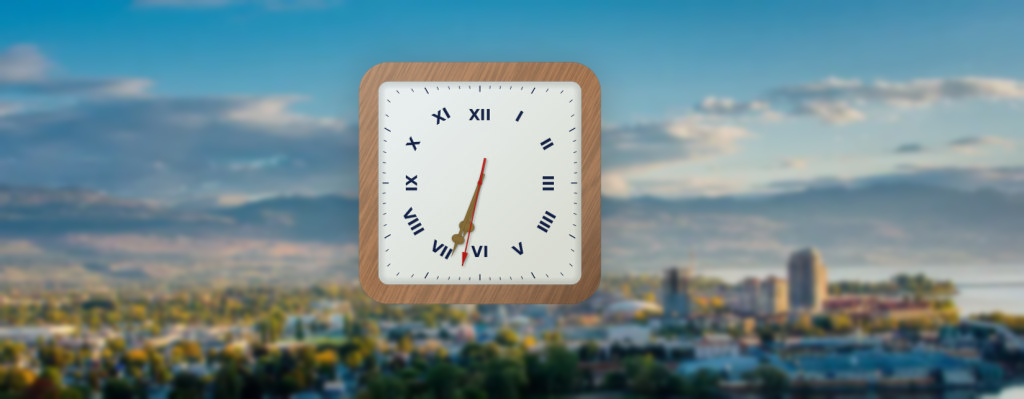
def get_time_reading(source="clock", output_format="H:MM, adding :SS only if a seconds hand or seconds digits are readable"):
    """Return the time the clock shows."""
6:33:32
